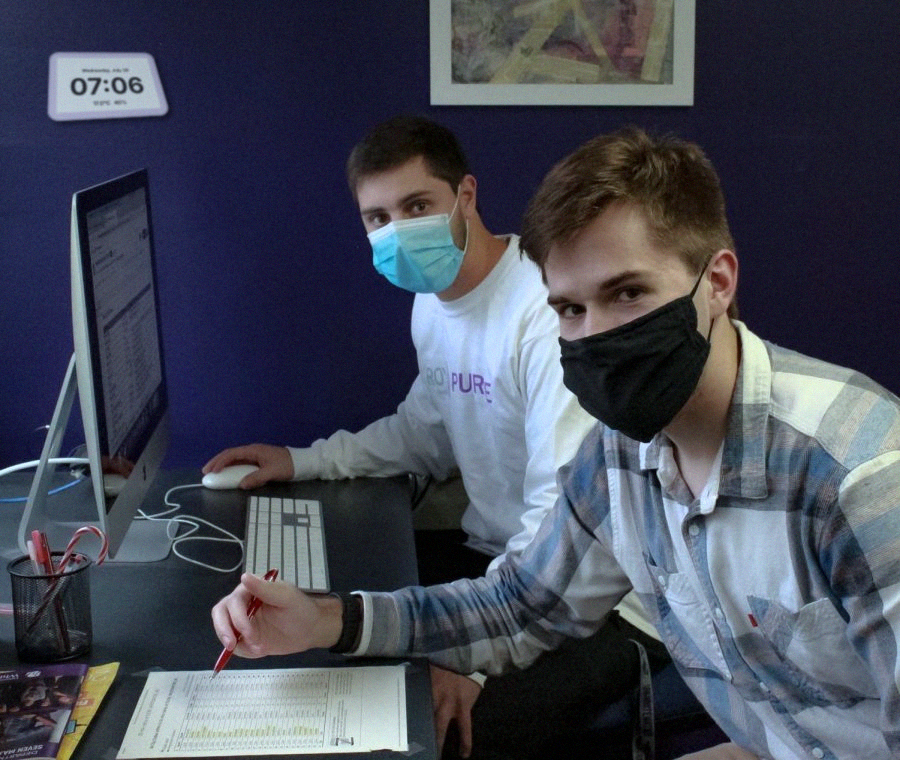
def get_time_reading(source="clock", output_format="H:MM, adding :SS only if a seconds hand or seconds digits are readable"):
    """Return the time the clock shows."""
7:06
